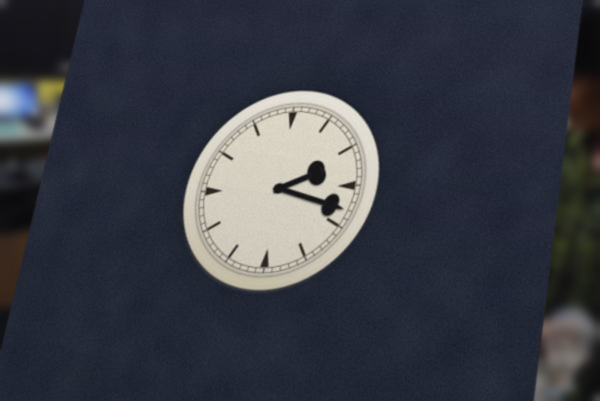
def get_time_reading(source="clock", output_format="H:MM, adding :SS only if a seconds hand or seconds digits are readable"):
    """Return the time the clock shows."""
2:18
